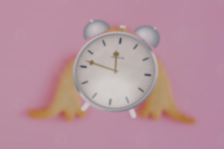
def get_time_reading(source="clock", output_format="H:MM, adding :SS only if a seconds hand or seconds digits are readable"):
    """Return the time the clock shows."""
11:47
